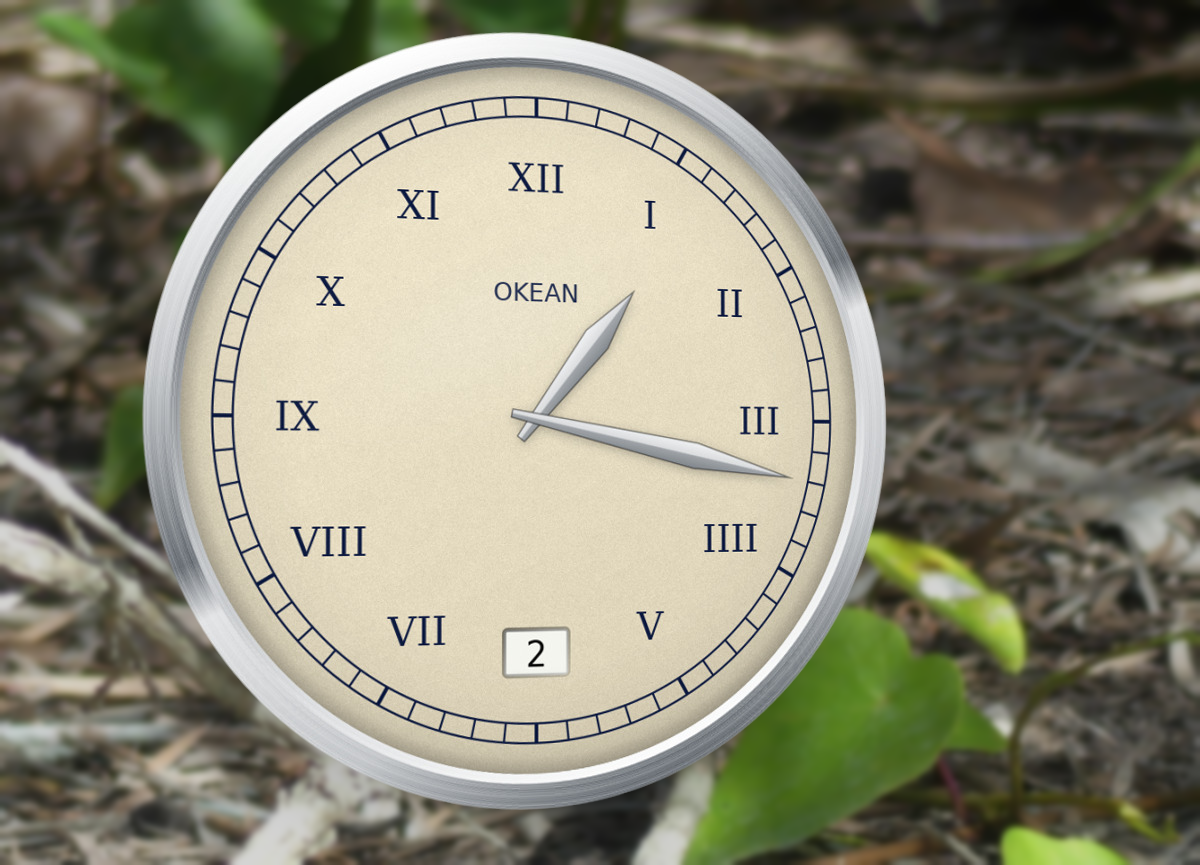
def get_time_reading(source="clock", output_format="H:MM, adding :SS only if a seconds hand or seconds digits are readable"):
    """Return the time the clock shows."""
1:17
